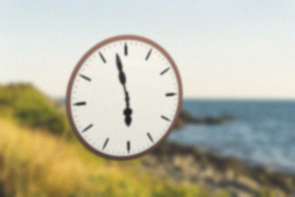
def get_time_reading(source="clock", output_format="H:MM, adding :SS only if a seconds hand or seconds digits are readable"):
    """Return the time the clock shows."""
5:58
